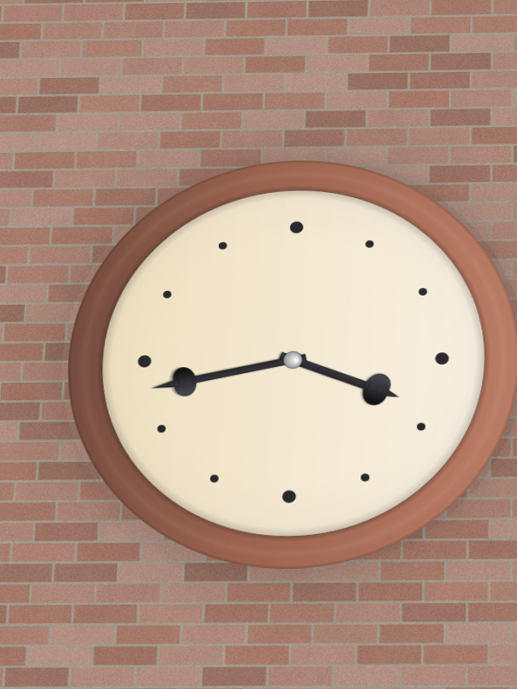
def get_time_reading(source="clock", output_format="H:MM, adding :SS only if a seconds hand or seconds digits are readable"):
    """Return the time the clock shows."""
3:43
